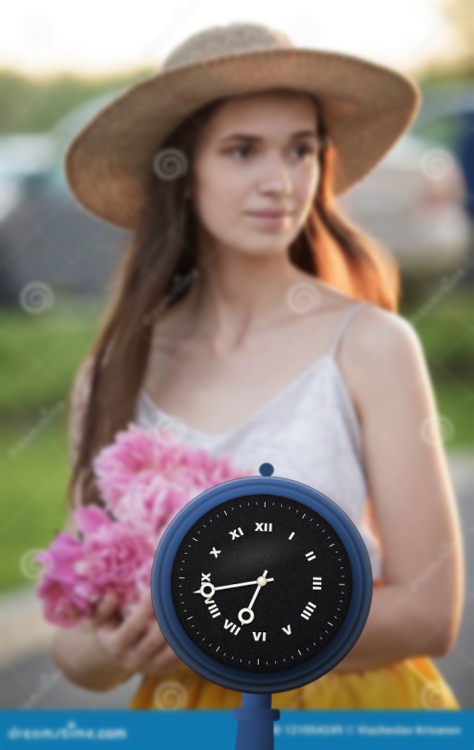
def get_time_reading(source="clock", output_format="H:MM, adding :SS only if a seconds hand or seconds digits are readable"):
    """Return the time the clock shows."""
6:43
